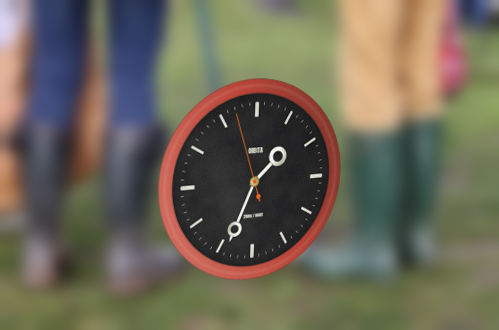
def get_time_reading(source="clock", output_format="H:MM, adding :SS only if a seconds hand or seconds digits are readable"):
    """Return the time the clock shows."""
1:33:57
